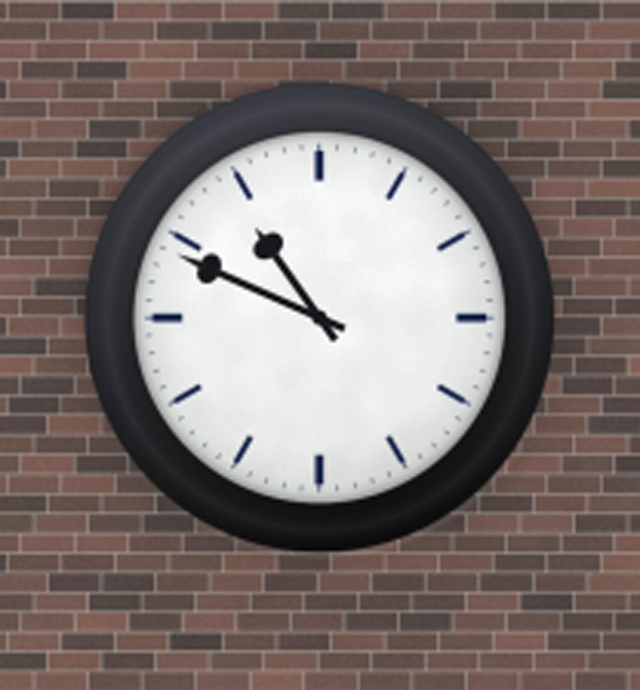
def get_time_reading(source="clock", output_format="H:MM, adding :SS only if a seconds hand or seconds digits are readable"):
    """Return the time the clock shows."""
10:49
